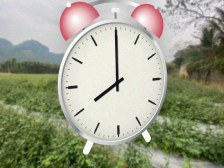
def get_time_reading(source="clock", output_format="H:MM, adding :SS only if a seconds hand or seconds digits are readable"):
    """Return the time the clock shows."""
8:00
